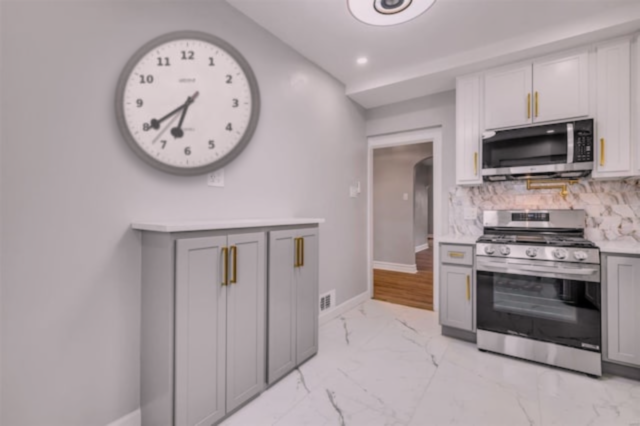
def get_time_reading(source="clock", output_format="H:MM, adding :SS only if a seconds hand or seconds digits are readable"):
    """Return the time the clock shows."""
6:39:37
